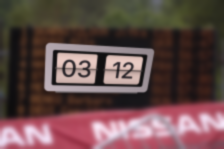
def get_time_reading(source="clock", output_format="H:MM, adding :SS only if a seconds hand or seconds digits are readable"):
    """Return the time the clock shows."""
3:12
